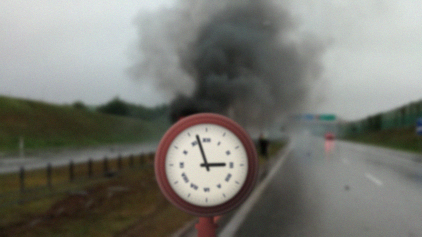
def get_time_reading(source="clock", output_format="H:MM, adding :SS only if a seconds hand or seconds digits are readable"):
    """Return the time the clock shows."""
2:57
